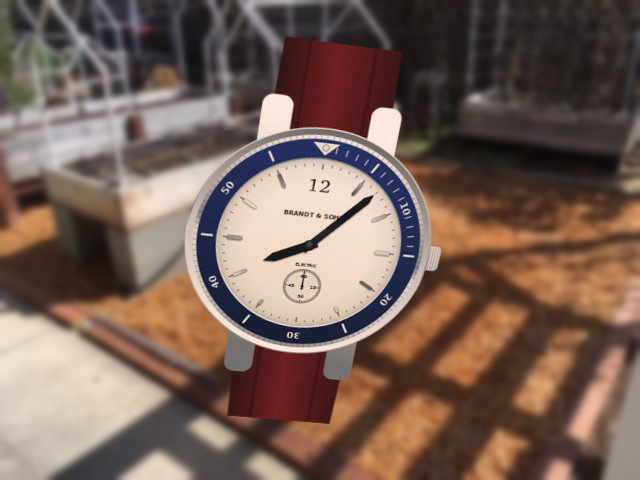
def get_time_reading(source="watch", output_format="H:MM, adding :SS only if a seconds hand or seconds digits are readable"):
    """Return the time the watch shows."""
8:07
